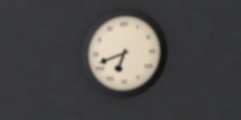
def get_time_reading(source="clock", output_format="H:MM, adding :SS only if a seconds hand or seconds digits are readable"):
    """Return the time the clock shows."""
6:42
